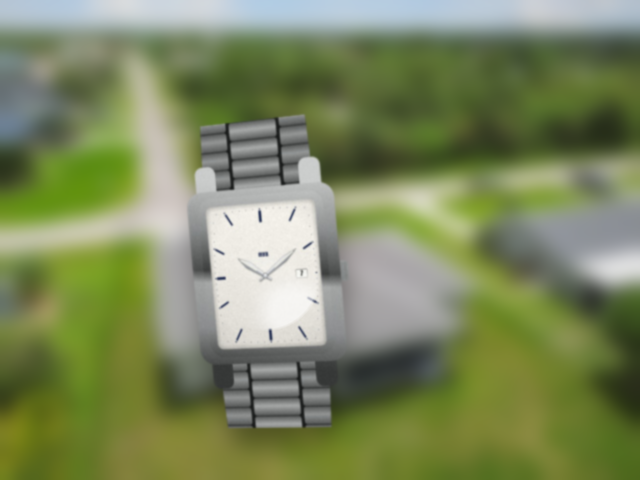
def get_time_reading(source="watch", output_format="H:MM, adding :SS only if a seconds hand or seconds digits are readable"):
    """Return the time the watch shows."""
10:09
